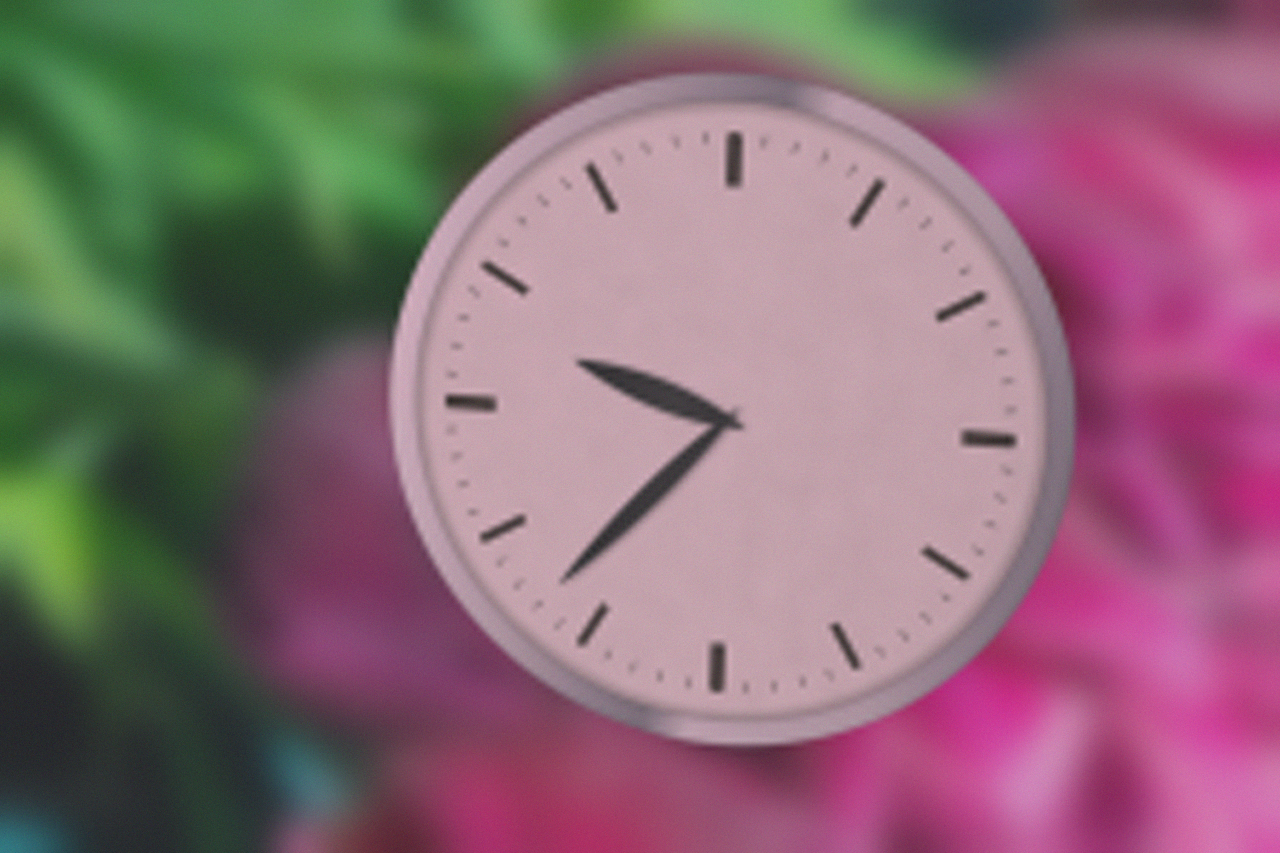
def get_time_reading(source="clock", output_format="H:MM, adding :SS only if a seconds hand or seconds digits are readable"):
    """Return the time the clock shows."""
9:37
